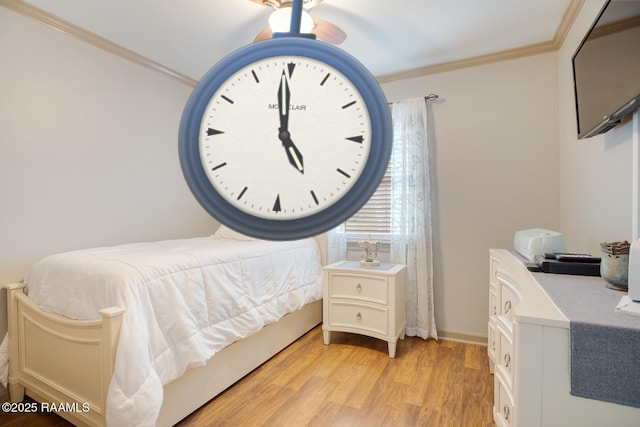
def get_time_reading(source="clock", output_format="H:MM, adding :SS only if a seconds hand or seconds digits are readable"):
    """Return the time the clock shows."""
4:59
